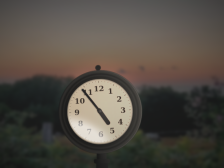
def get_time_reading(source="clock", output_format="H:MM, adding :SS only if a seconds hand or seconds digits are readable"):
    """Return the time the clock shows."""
4:54
